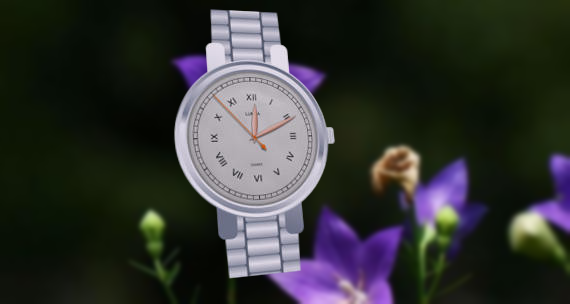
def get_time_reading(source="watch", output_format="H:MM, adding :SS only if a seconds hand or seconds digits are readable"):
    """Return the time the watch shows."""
12:10:53
